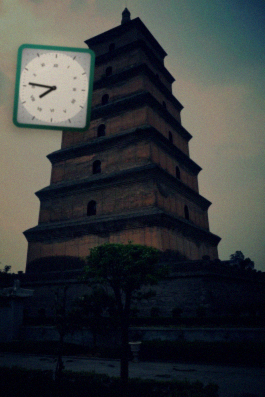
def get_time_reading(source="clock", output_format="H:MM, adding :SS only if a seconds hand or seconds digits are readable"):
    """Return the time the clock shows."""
7:46
